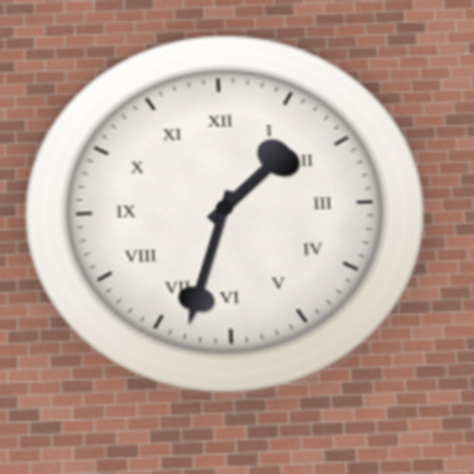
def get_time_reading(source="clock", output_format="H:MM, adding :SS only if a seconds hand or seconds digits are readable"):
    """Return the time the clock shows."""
1:33
